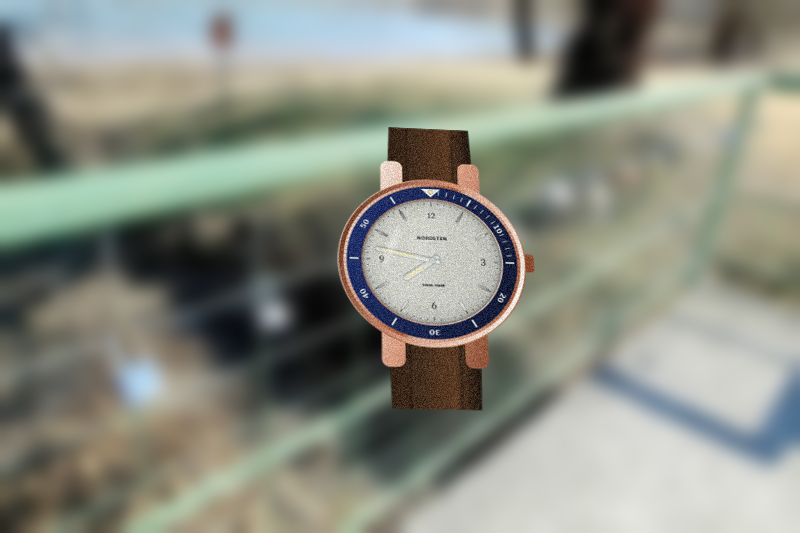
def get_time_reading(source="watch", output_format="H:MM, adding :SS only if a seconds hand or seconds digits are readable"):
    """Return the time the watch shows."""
7:47
